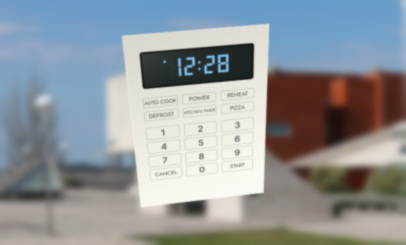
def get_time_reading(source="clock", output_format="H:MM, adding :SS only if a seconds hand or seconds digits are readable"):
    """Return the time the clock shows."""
12:28
